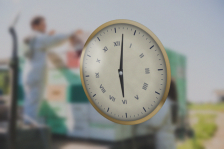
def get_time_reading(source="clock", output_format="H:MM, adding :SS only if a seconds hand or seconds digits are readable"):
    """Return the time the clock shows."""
6:02
